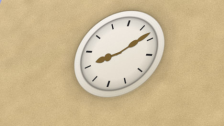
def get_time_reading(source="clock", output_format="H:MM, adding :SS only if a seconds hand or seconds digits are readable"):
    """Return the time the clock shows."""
8:08
